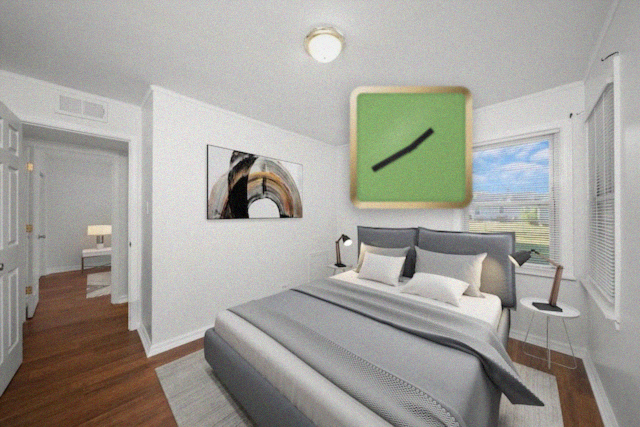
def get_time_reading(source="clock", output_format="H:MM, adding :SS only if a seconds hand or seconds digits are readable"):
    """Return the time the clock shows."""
1:40
